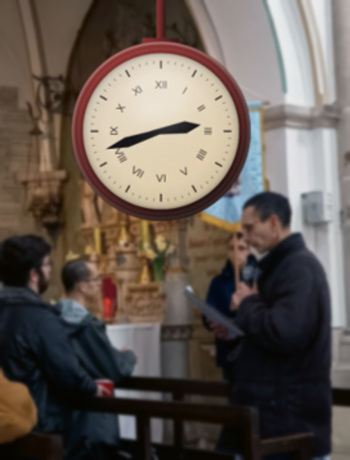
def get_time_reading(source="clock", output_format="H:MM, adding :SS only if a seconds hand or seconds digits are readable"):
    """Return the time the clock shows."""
2:42
